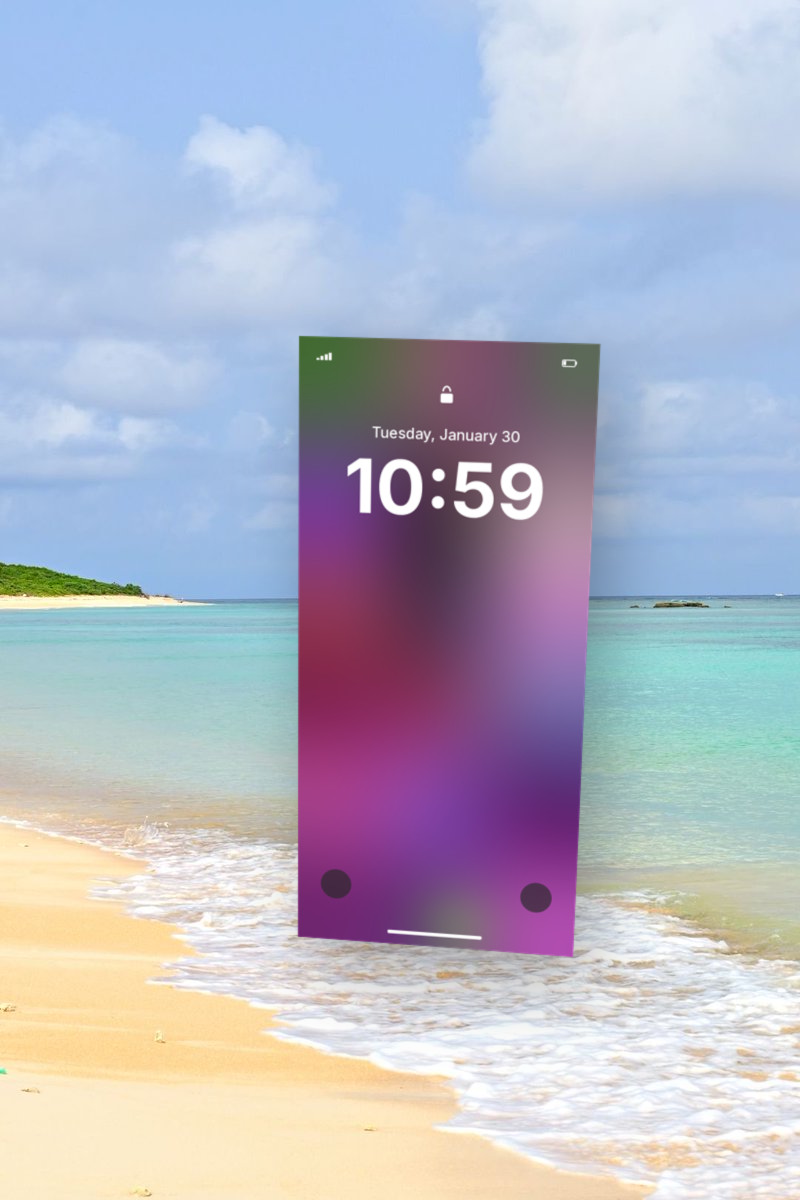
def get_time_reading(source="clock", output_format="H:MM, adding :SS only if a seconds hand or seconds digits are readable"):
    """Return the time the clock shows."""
10:59
